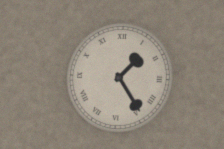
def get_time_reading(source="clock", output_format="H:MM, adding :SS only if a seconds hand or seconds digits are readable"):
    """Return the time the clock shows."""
1:24
